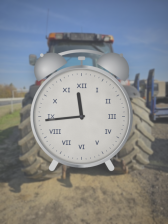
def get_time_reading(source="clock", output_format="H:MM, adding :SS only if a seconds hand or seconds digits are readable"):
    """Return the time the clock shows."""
11:44
